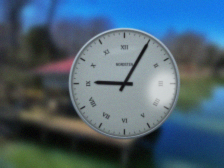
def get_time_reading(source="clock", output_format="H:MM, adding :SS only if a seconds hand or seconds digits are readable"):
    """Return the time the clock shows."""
9:05
